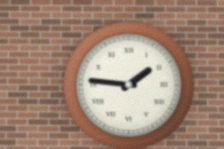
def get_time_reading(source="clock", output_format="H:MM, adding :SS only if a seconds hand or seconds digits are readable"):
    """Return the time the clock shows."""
1:46
